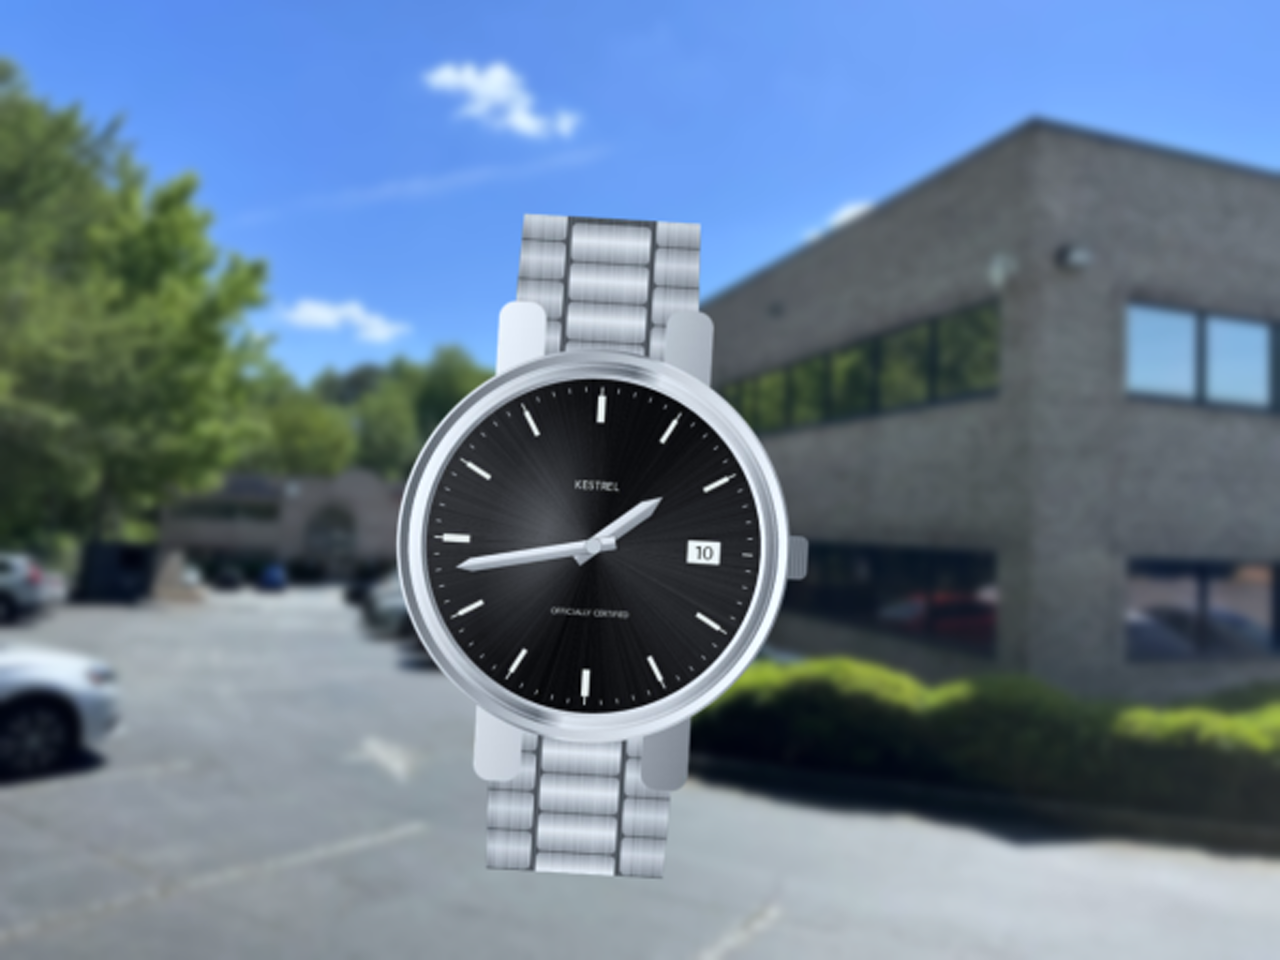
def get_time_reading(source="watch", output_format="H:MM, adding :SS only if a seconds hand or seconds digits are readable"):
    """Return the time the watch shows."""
1:43
